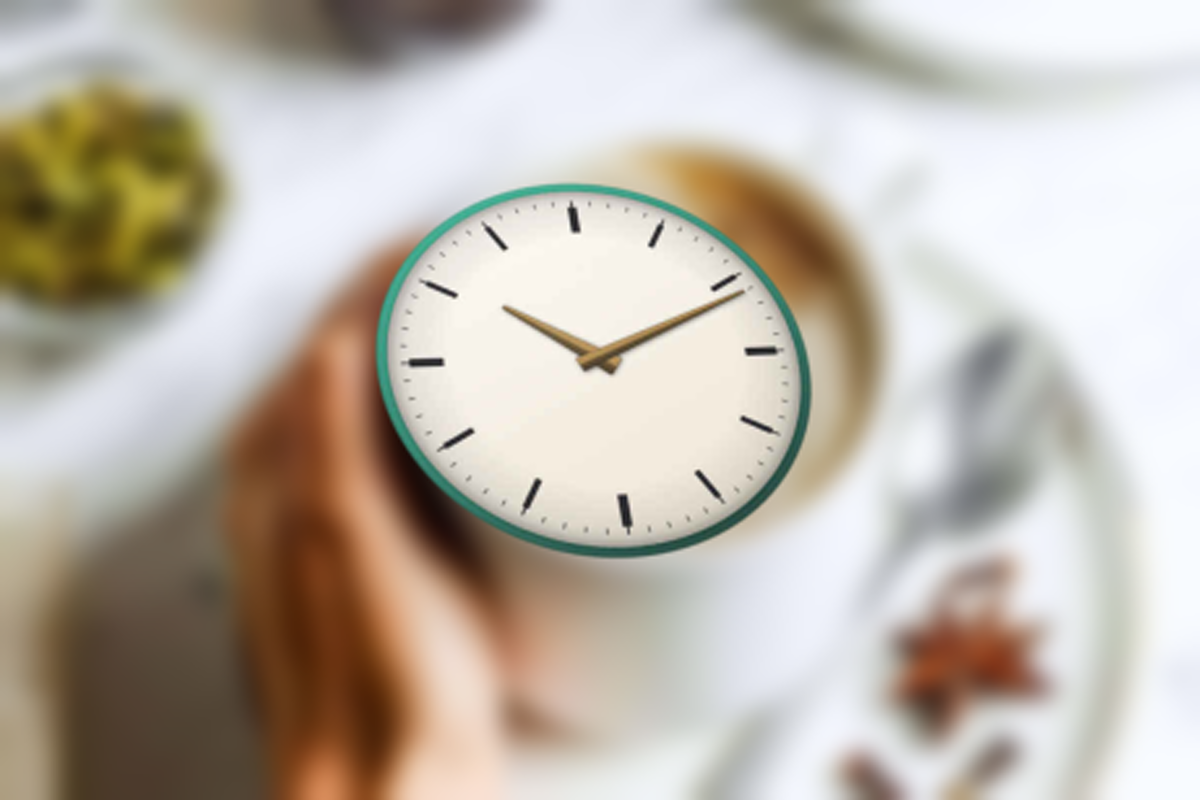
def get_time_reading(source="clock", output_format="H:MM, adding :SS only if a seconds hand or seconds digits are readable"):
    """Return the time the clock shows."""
10:11
